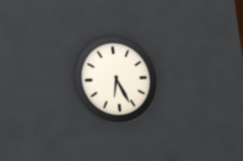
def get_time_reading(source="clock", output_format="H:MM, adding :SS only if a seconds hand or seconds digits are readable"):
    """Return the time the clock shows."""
6:26
